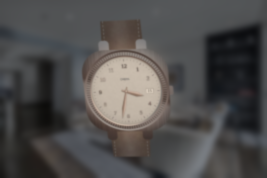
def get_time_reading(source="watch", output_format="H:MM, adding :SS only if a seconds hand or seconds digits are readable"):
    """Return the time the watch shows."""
3:32
